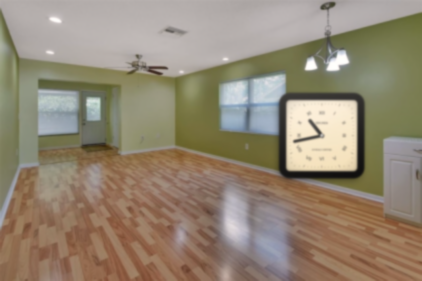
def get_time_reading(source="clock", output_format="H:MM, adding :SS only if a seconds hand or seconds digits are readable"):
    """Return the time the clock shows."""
10:43
